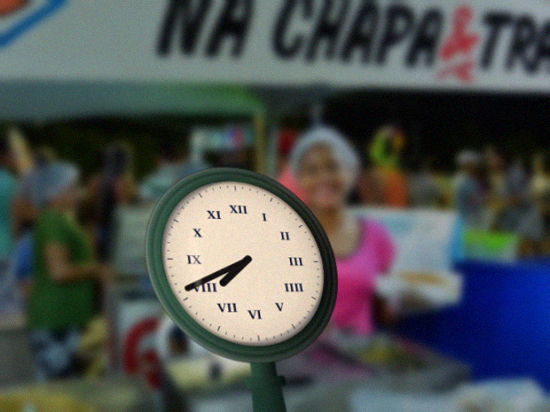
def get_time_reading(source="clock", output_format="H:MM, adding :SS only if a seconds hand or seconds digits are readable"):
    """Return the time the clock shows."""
7:41
